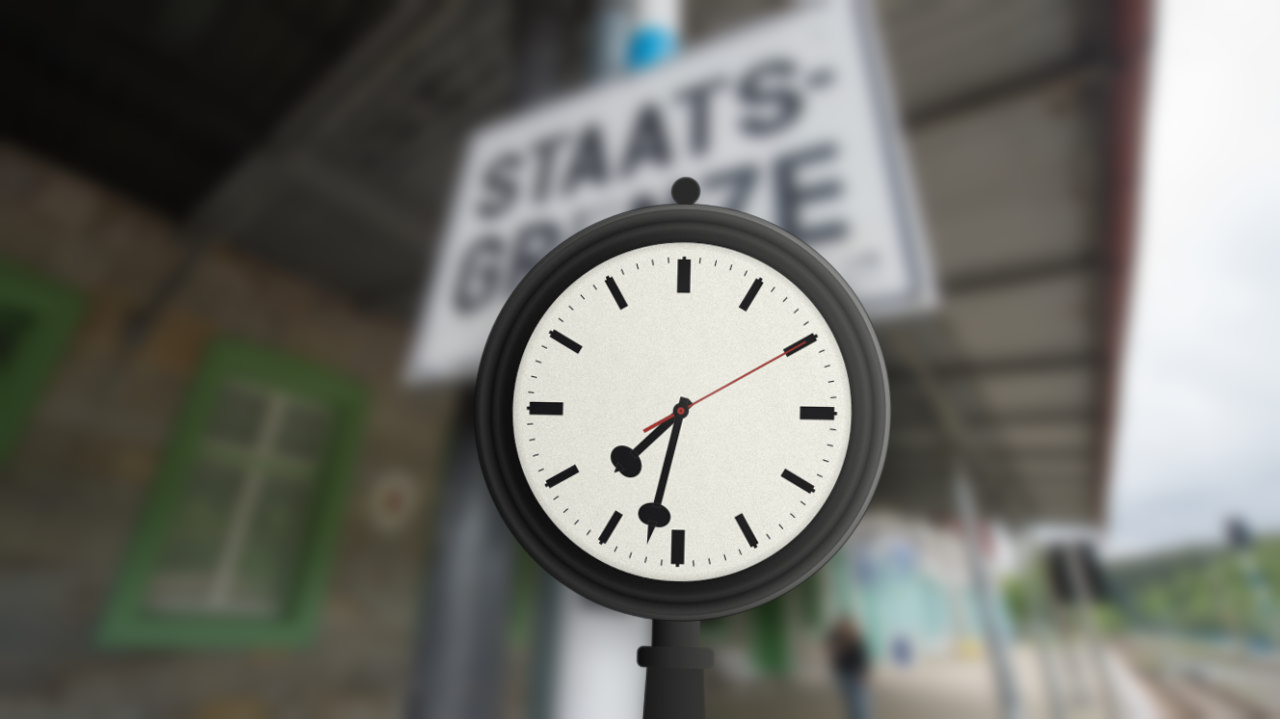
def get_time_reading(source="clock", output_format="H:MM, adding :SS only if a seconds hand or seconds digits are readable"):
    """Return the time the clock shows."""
7:32:10
